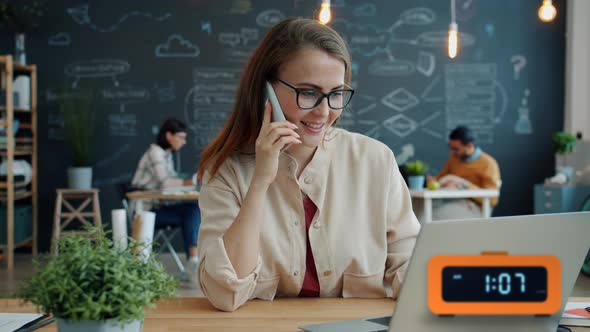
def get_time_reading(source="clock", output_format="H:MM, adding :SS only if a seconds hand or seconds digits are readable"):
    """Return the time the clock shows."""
1:07
